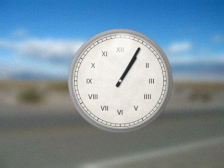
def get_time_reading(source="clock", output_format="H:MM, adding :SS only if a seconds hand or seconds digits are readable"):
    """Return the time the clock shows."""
1:05
